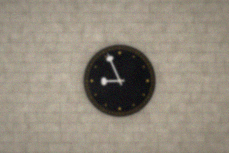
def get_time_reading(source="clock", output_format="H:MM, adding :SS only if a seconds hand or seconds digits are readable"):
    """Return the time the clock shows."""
8:56
